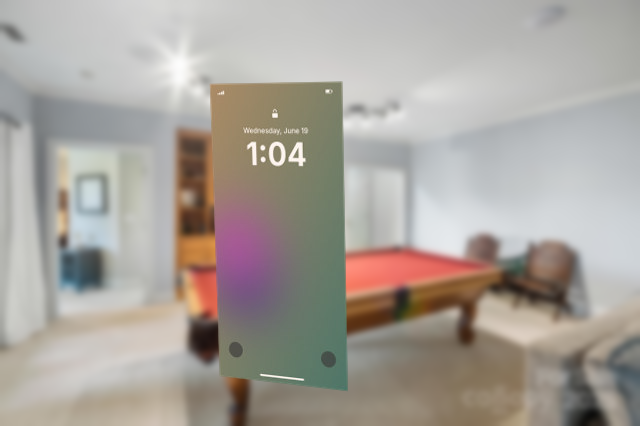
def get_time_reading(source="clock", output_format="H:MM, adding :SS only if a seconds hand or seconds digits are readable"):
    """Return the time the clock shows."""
1:04
